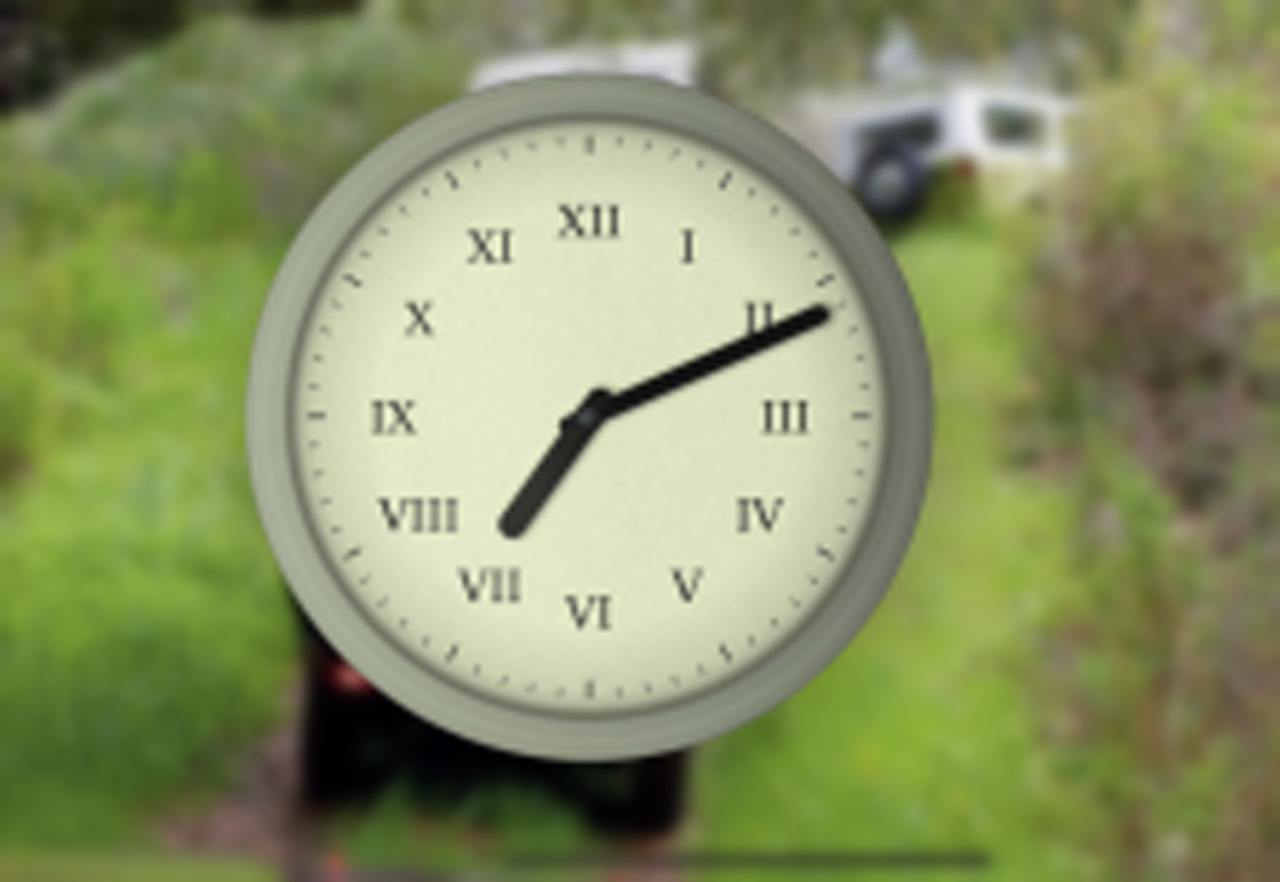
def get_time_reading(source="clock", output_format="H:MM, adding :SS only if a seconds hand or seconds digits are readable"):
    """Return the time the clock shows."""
7:11
